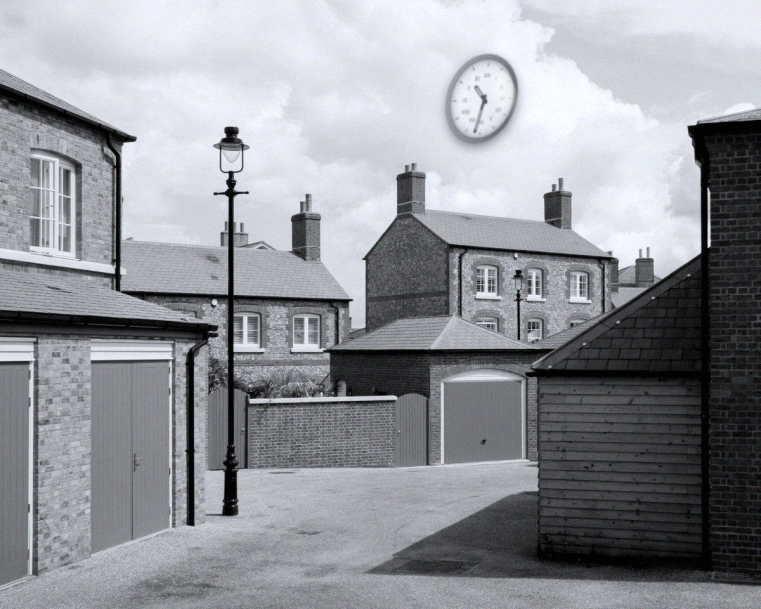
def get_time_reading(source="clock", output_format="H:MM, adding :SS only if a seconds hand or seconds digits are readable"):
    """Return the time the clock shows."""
10:32
